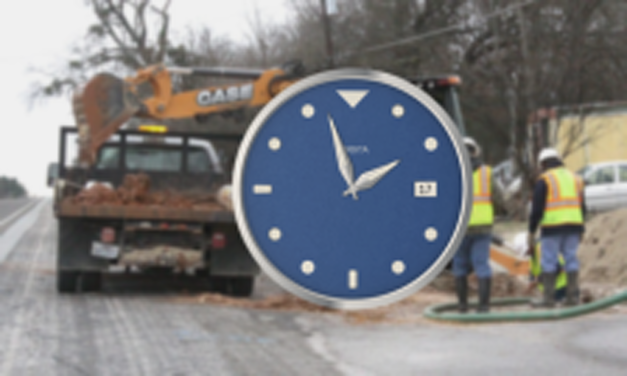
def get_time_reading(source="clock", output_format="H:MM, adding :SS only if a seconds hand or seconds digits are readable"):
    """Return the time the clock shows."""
1:57
